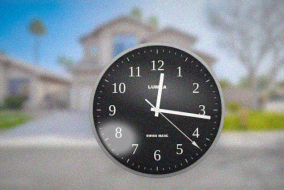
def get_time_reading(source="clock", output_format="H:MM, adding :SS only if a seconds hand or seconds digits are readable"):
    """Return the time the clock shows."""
12:16:22
